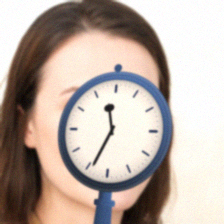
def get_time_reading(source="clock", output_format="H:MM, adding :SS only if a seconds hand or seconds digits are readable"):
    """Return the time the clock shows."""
11:34
